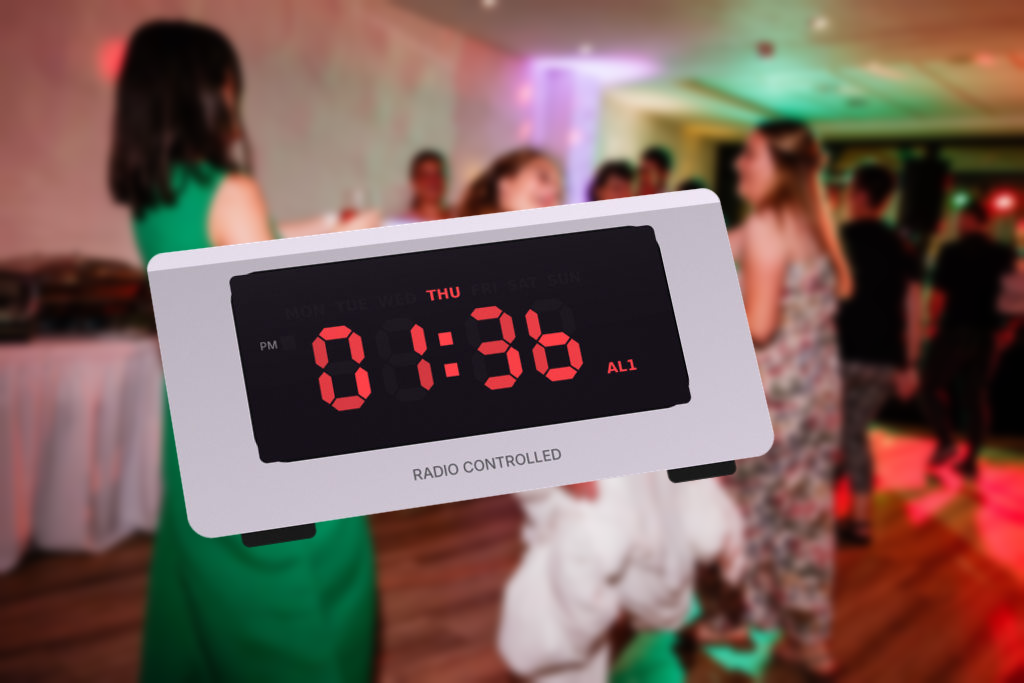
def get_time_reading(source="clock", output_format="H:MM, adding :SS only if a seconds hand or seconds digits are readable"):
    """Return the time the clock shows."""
1:36
